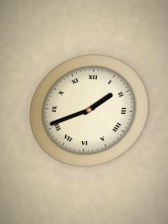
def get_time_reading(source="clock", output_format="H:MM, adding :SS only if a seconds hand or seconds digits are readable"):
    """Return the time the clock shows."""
1:41
